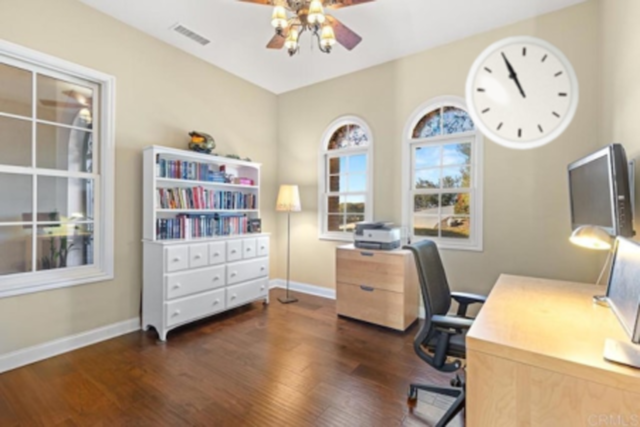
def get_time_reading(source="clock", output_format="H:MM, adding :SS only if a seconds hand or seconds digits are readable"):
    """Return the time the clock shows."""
10:55
